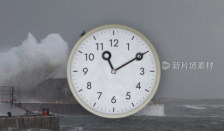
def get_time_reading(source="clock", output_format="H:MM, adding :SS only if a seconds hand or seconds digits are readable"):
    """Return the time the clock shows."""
11:10
